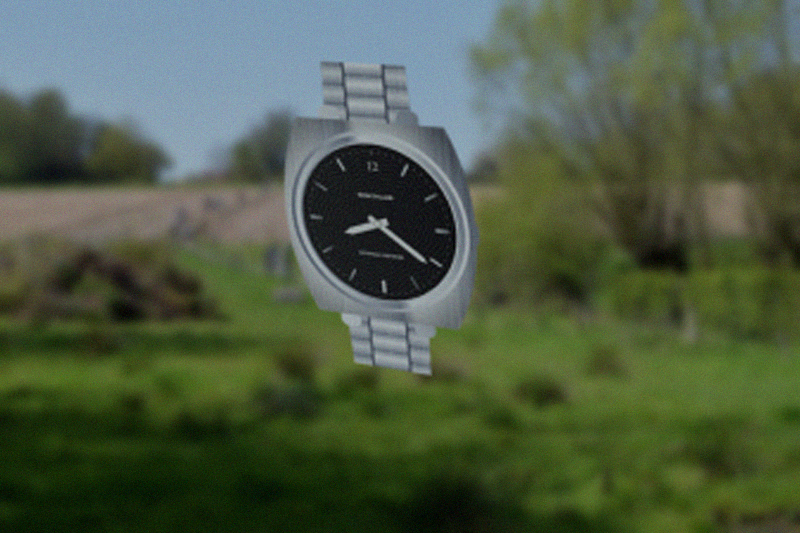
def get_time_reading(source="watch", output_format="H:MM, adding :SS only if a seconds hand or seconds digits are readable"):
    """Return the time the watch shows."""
8:21
